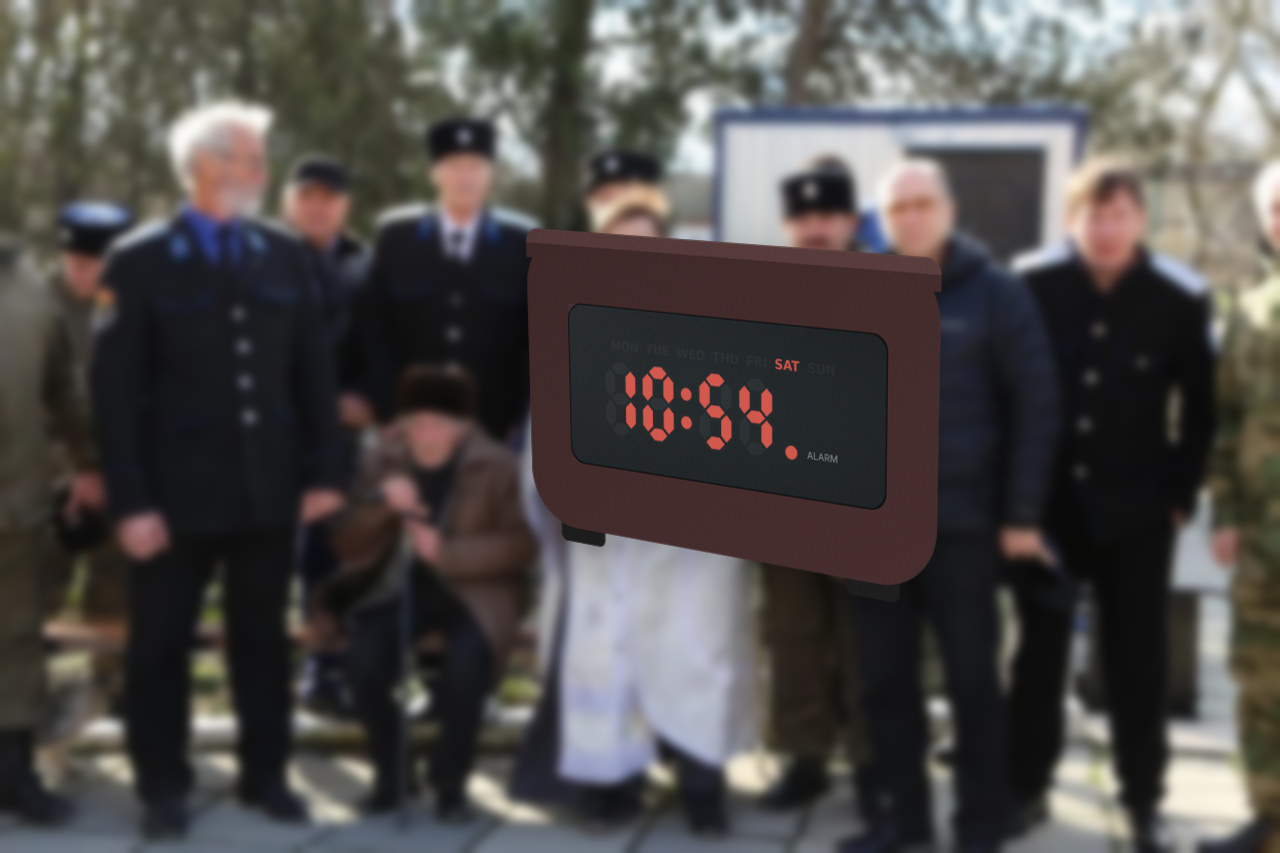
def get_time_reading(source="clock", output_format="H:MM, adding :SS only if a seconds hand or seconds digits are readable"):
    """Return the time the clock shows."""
10:54
